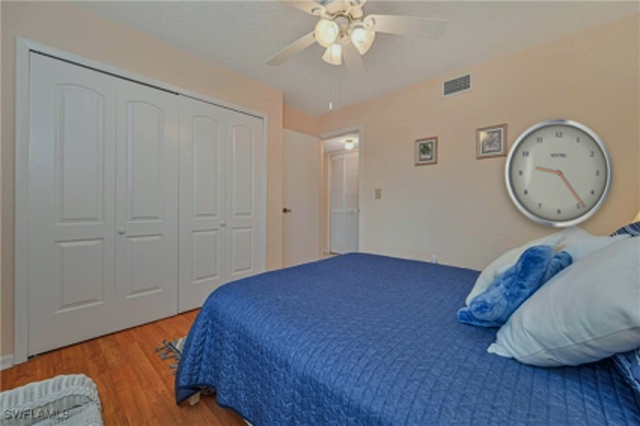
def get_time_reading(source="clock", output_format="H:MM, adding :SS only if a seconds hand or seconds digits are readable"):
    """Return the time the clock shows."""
9:24
